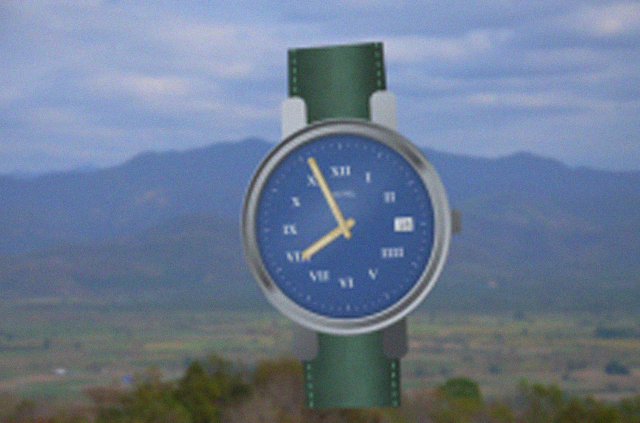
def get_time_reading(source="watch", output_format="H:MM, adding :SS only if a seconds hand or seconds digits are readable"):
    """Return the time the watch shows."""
7:56
